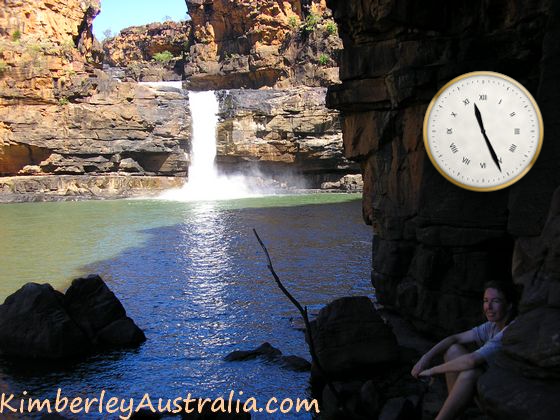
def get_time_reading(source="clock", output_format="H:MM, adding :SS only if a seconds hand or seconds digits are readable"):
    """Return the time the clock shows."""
11:26
